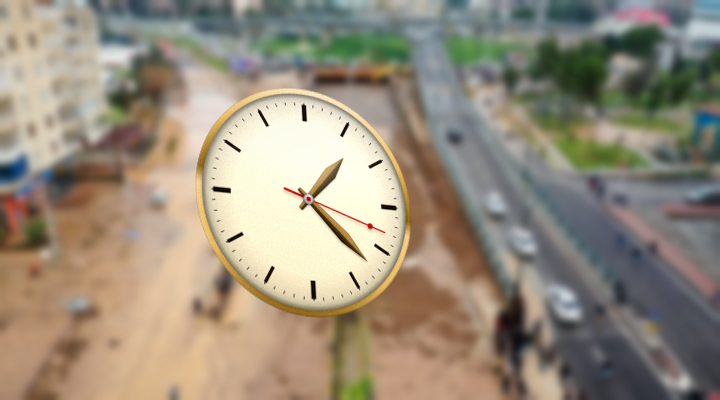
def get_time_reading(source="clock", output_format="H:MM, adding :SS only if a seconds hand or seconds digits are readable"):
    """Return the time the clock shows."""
1:22:18
